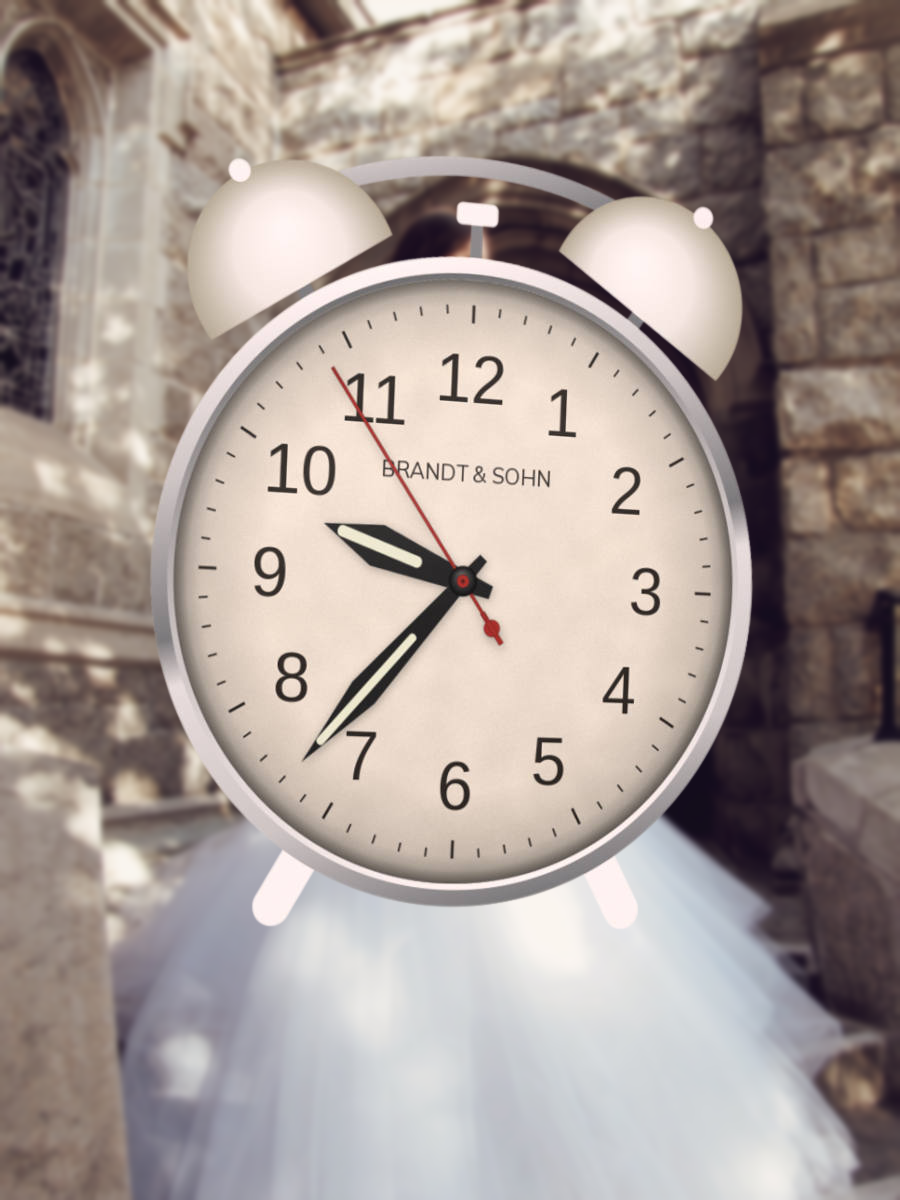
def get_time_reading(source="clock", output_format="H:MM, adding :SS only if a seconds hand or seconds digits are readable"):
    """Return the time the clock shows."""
9:36:54
